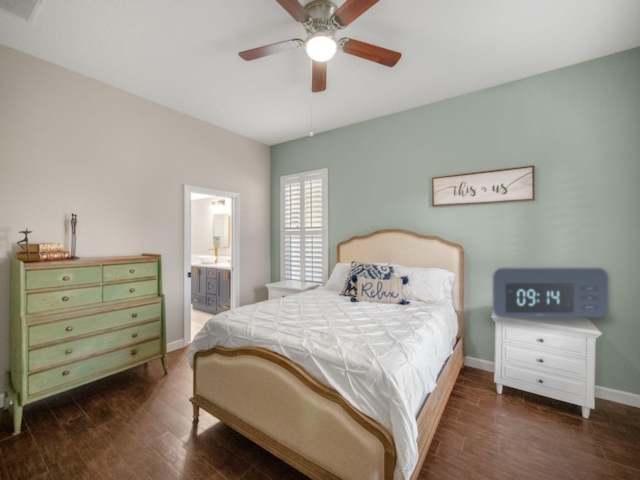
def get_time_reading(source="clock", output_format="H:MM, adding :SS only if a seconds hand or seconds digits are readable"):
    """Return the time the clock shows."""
9:14
